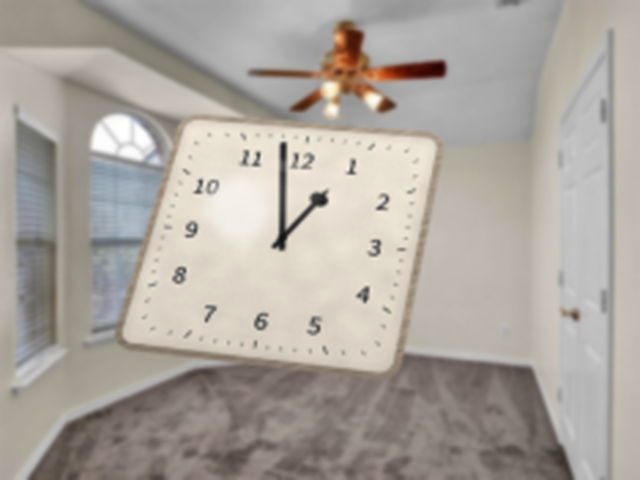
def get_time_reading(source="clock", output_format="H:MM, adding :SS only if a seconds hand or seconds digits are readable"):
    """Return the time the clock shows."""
12:58
